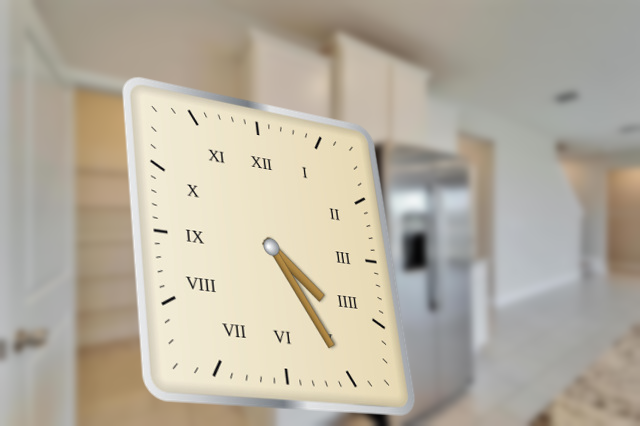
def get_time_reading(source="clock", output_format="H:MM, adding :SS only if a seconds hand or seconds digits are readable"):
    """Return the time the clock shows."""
4:25
